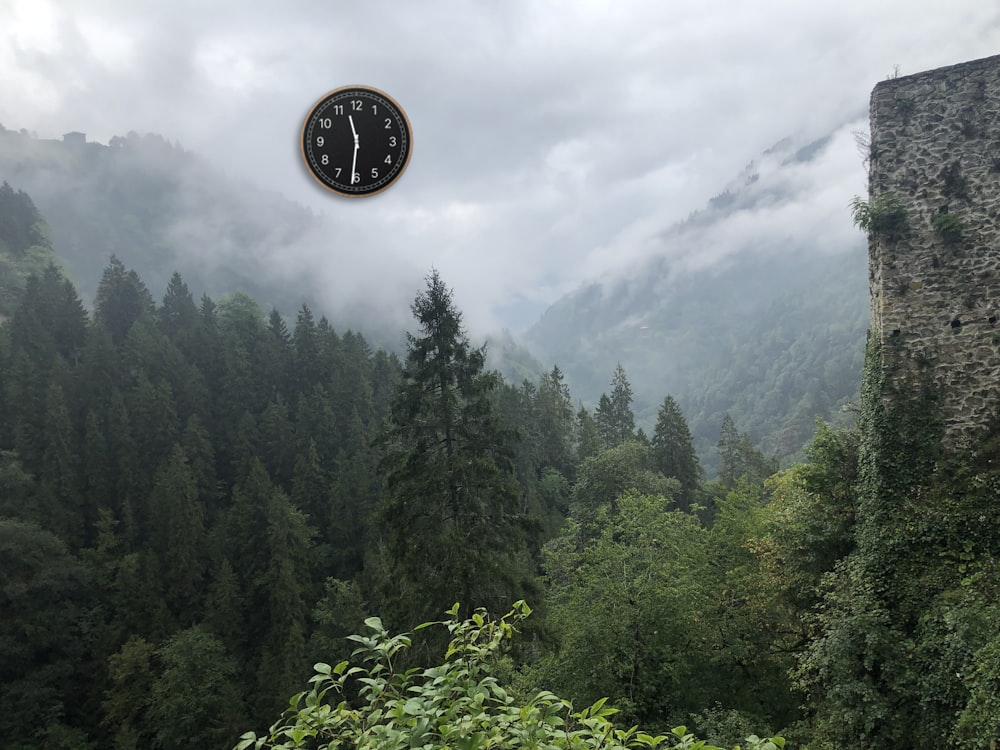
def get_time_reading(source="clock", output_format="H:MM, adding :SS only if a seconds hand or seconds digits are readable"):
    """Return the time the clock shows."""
11:31
